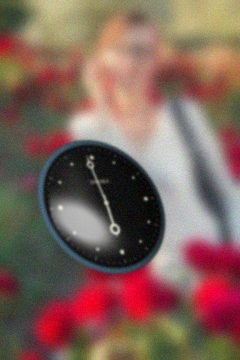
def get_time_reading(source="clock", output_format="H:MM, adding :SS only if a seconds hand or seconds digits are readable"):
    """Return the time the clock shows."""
5:59
